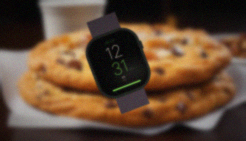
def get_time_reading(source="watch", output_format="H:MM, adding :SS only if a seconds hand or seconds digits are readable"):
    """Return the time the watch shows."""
12:31
